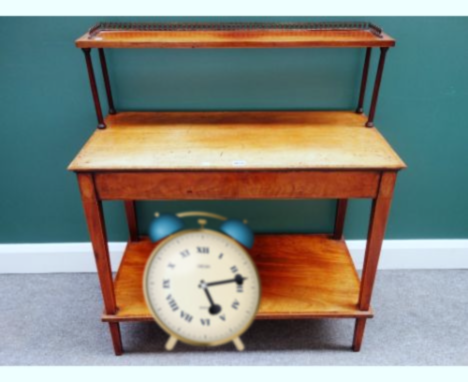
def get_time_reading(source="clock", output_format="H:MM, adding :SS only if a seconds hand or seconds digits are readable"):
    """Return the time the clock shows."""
5:13
